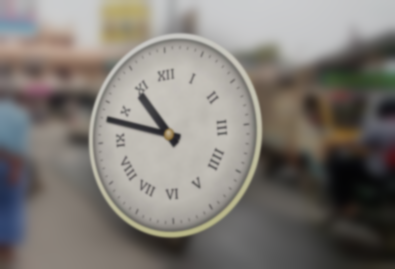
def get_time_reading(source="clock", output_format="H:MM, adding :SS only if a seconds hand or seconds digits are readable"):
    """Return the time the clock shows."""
10:48
